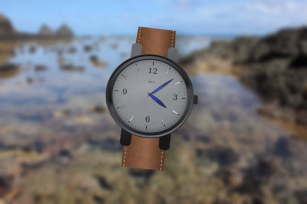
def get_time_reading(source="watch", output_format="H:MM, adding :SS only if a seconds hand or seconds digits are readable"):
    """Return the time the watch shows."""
4:08
